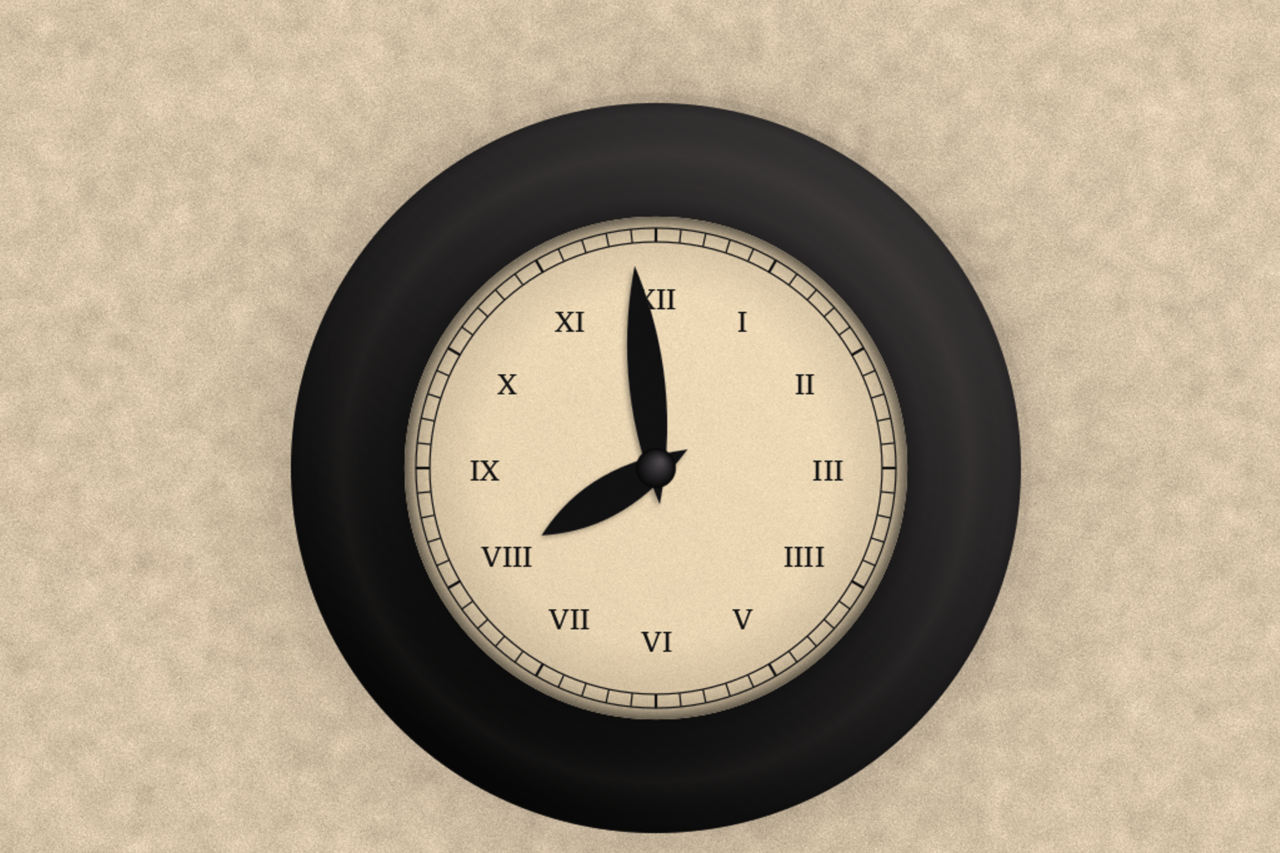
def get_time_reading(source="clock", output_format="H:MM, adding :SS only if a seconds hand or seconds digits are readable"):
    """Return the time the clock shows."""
7:59
